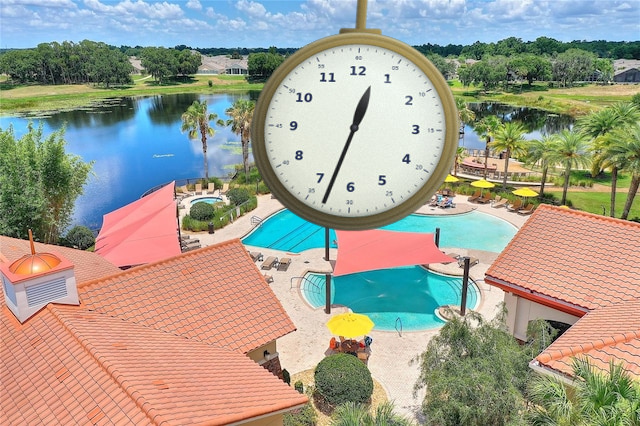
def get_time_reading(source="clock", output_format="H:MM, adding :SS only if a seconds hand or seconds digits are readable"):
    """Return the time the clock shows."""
12:33
